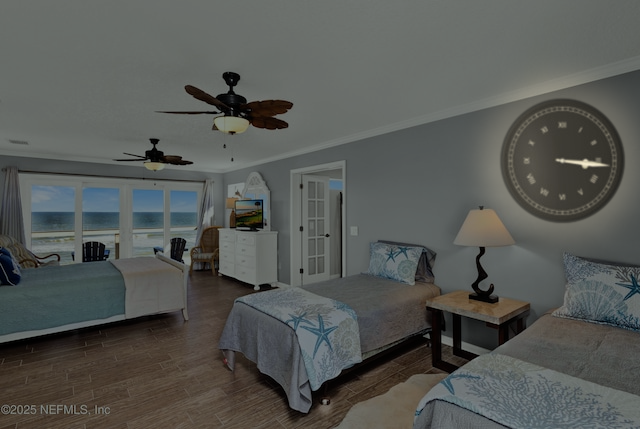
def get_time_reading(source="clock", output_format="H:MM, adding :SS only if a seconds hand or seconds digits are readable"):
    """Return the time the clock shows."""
3:16
